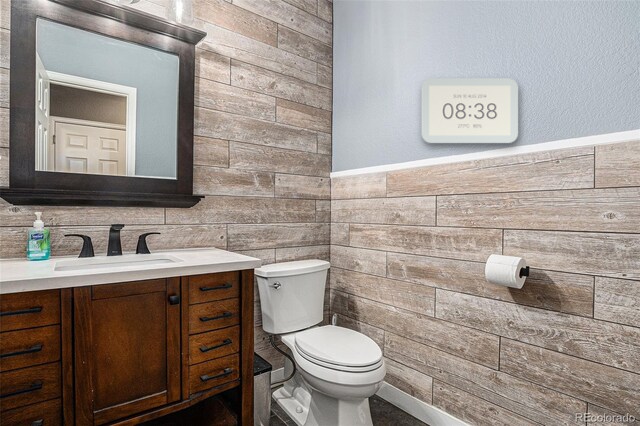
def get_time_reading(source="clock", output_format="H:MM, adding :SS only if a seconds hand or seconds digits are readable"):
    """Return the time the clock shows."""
8:38
